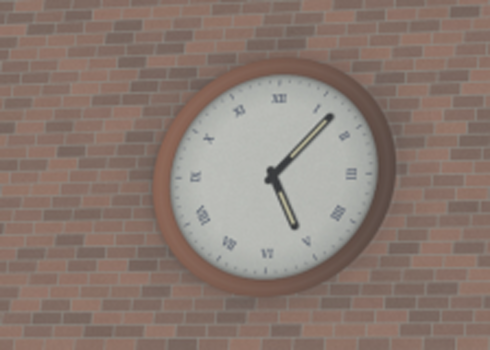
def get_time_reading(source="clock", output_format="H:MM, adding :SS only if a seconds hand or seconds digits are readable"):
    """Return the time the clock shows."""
5:07
